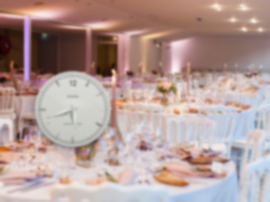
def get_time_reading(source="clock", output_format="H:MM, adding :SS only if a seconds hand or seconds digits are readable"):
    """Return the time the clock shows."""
5:42
